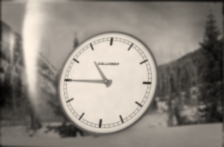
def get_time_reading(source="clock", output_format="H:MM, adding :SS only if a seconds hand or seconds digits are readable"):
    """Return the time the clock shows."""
10:45
